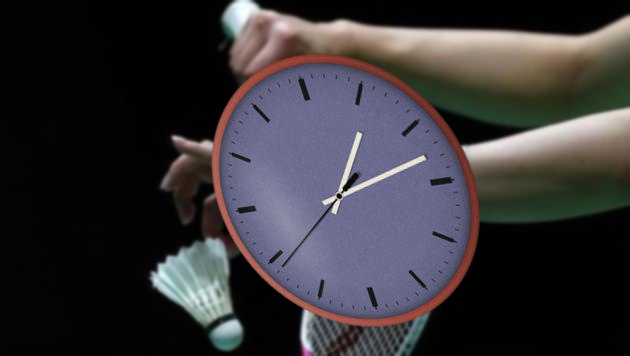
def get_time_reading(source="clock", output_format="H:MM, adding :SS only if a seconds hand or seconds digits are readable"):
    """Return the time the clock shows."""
1:12:39
